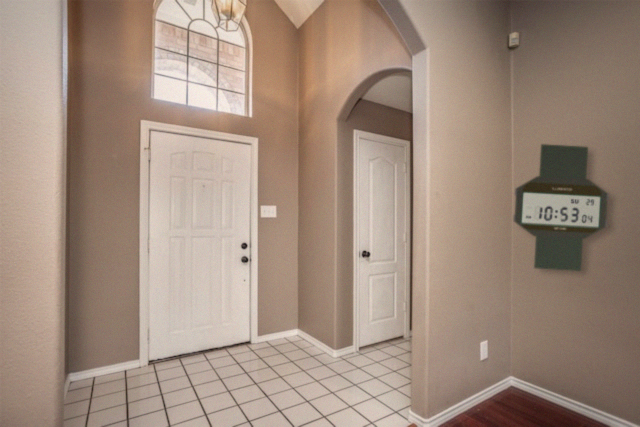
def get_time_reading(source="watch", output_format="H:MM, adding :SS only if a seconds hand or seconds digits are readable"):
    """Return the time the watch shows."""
10:53
